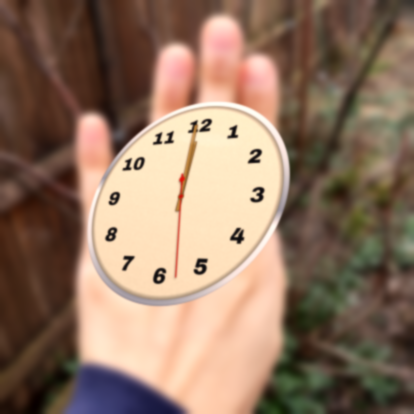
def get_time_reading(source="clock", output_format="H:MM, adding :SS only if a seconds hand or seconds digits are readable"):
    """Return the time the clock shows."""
11:59:28
